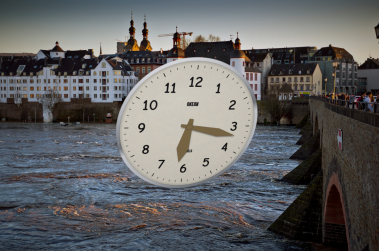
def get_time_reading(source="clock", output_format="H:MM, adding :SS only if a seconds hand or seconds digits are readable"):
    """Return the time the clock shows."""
6:17
